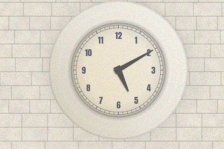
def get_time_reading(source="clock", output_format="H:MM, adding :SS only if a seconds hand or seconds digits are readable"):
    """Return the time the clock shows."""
5:10
